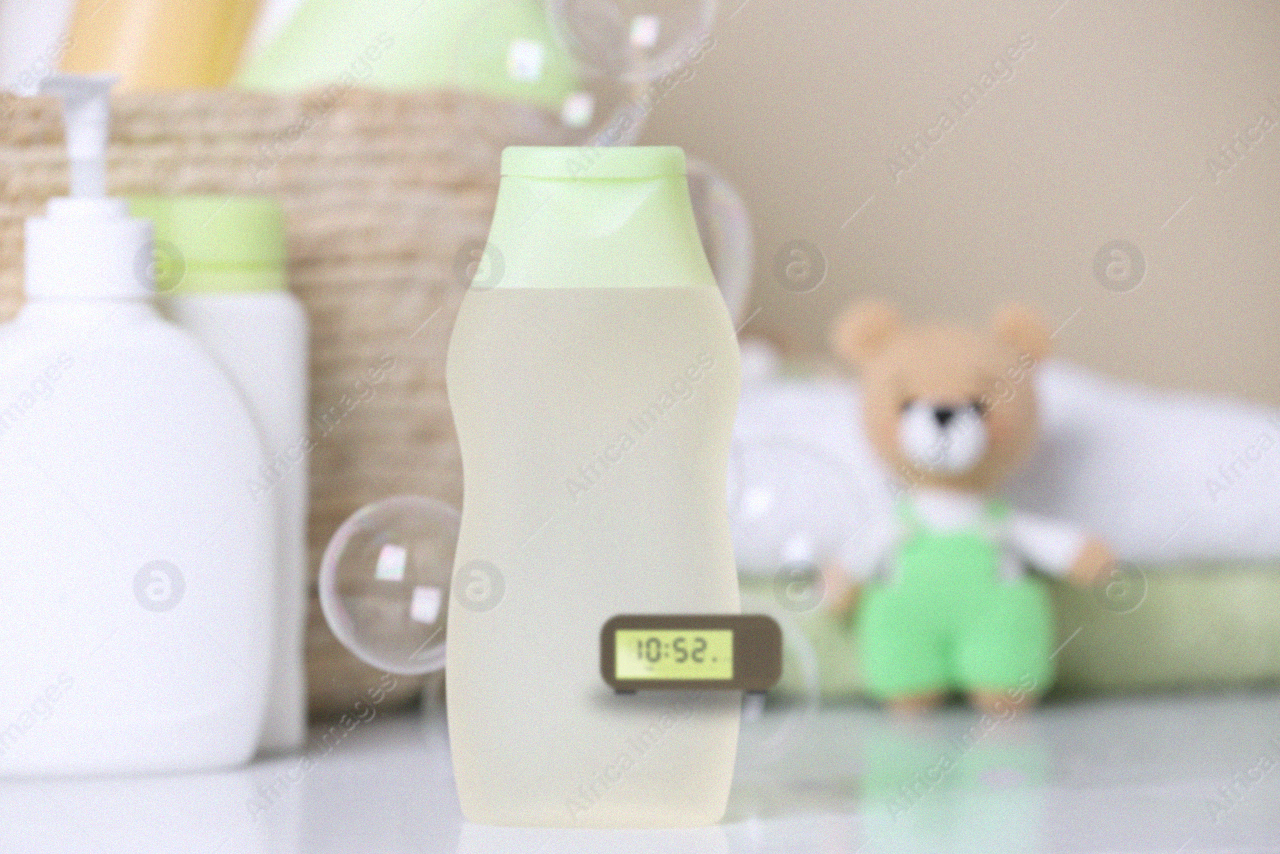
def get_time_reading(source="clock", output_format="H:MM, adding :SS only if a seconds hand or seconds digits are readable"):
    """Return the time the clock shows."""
10:52
